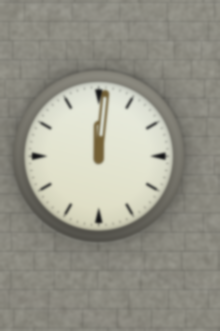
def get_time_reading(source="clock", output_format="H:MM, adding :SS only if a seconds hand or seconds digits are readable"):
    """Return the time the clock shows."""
12:01
